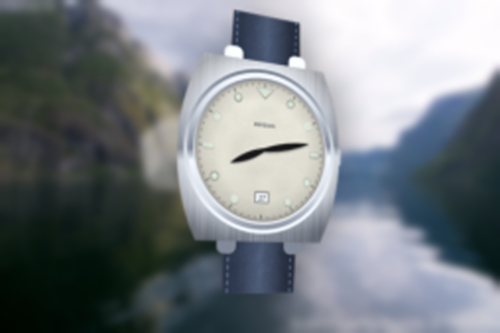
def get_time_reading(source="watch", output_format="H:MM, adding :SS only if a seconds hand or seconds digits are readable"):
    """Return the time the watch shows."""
8:13
